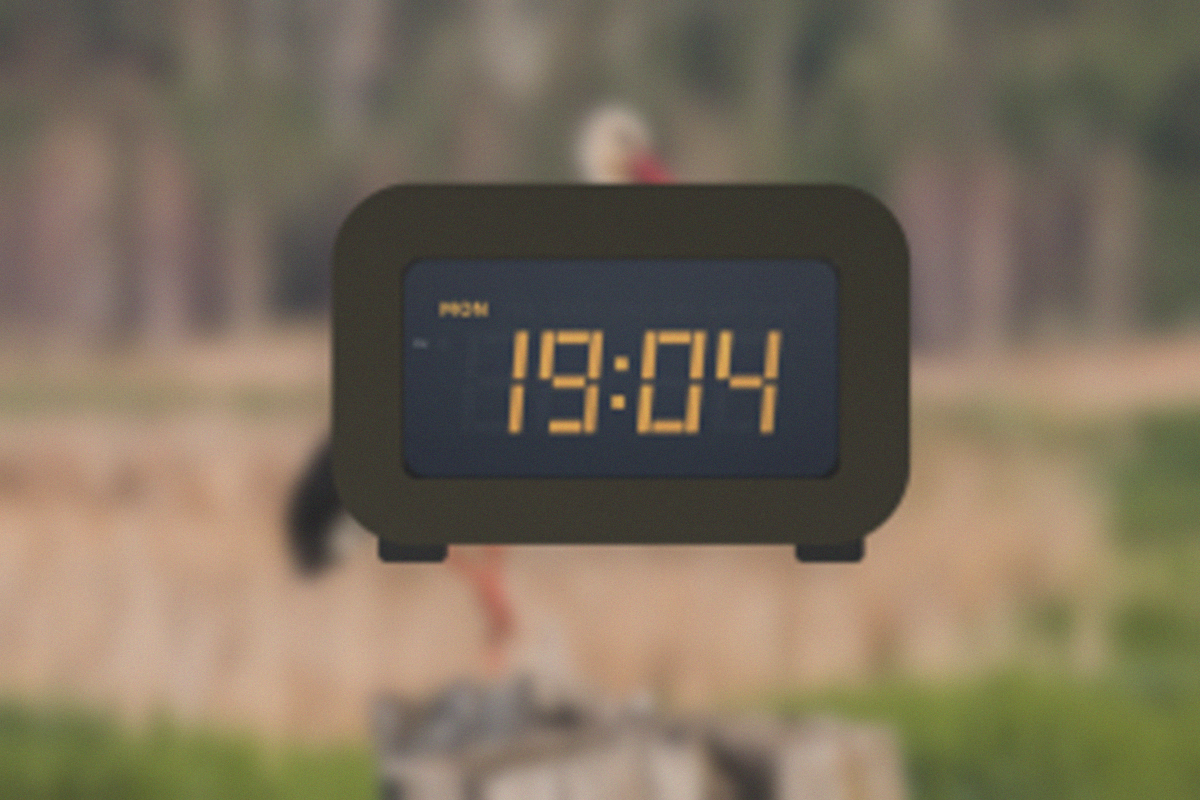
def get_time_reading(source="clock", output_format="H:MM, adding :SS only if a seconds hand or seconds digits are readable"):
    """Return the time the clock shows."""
19:04
